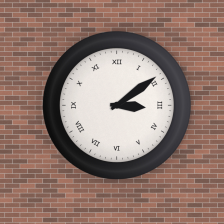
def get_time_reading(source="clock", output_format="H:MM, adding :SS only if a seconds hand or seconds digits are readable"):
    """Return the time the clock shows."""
3:09
